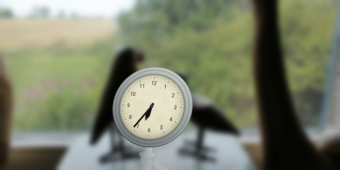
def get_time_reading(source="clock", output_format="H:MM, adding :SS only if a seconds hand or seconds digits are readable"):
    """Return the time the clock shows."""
6:36
